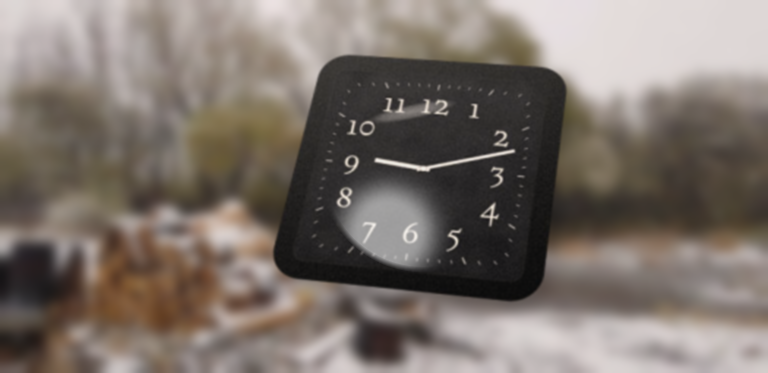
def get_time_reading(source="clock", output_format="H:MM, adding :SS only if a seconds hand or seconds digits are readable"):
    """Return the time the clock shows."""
9:12
